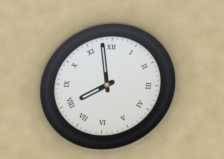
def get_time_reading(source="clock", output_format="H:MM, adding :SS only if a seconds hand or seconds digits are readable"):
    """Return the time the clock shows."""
7:58
